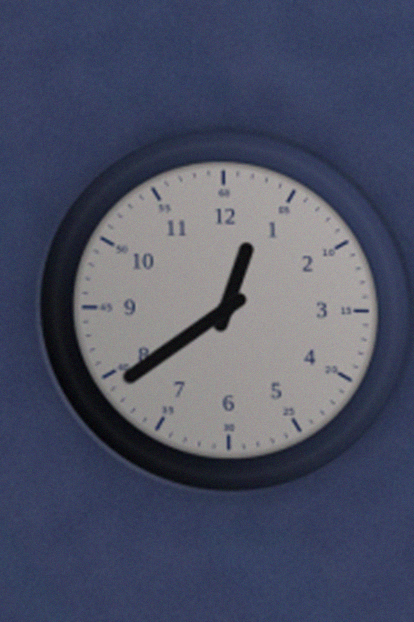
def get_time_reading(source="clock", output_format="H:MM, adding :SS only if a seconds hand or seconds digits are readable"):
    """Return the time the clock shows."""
12:39
